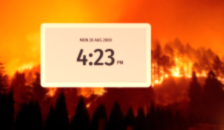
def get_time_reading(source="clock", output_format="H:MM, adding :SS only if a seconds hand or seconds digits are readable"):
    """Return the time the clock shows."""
4:23
